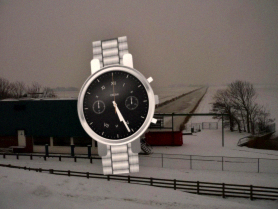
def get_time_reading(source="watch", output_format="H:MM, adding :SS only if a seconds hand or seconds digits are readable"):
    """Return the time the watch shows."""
5:26
